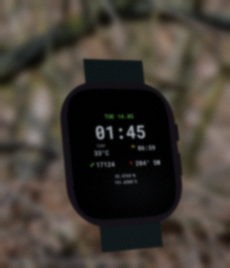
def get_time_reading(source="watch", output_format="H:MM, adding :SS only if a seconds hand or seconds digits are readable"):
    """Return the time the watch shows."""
1:45
